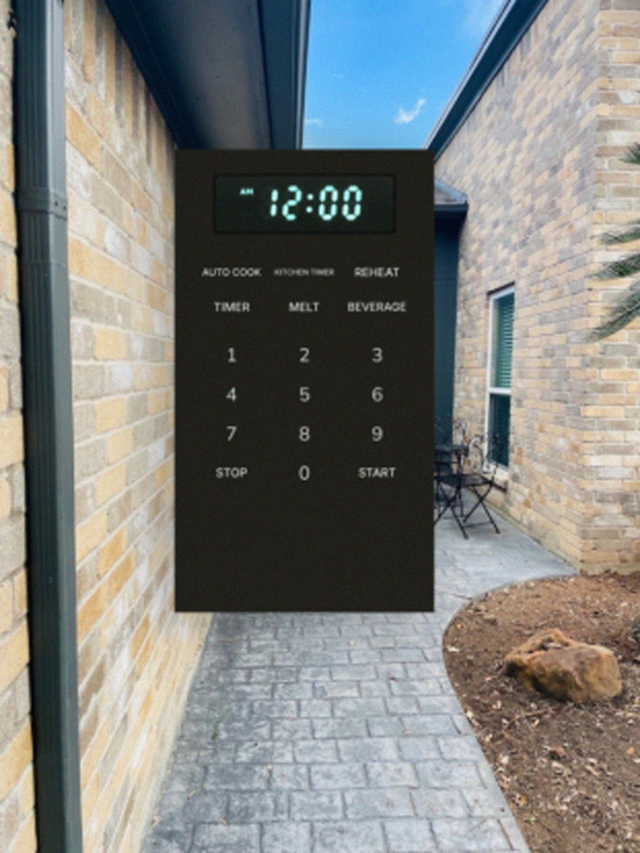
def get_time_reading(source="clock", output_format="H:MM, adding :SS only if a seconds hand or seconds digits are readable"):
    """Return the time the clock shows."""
12:00
